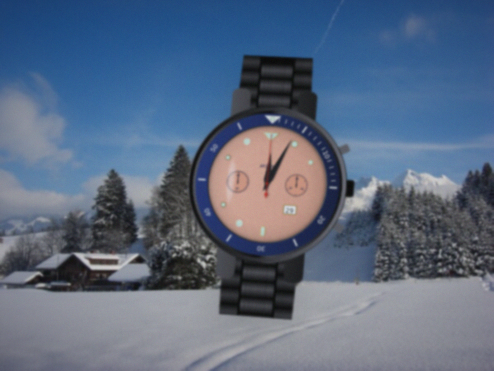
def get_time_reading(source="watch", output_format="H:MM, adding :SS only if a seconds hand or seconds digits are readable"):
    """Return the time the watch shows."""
12:04
